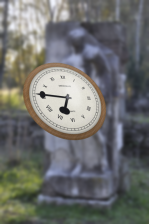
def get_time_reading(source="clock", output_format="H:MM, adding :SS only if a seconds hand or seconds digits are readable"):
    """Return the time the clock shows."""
6:46
